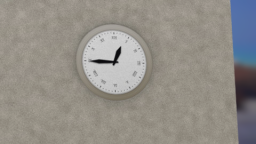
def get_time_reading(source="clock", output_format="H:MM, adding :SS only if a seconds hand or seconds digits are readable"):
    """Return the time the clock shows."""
12:45
